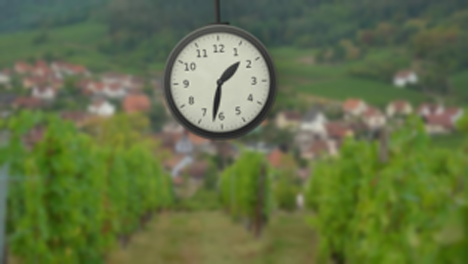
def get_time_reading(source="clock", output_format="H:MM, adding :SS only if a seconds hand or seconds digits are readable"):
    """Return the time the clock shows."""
1:32
